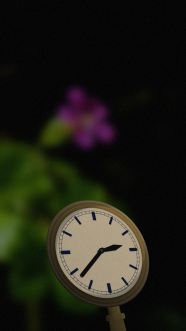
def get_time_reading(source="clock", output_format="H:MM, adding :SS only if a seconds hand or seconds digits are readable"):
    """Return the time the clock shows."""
2:38
